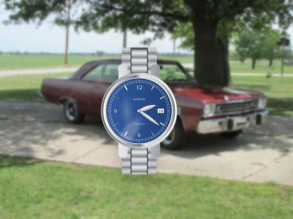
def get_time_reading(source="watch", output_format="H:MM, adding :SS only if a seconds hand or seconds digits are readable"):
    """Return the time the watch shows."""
2:21
